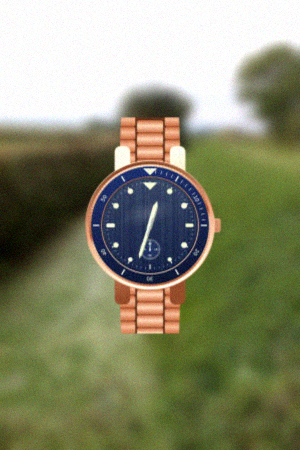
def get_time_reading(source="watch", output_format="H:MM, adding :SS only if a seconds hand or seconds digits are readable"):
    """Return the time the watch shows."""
12:33
